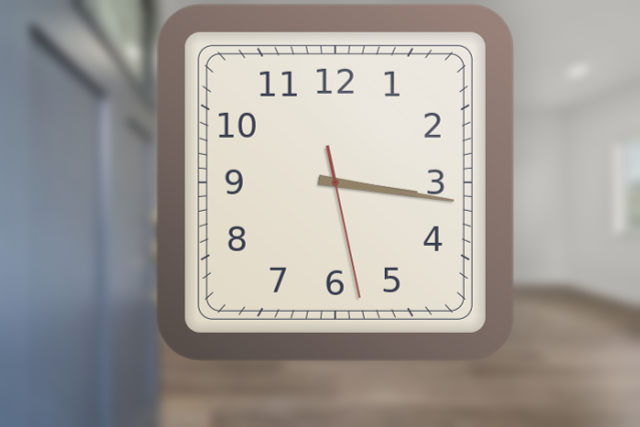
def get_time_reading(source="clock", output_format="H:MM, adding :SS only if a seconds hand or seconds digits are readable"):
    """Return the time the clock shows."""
3:16:28
